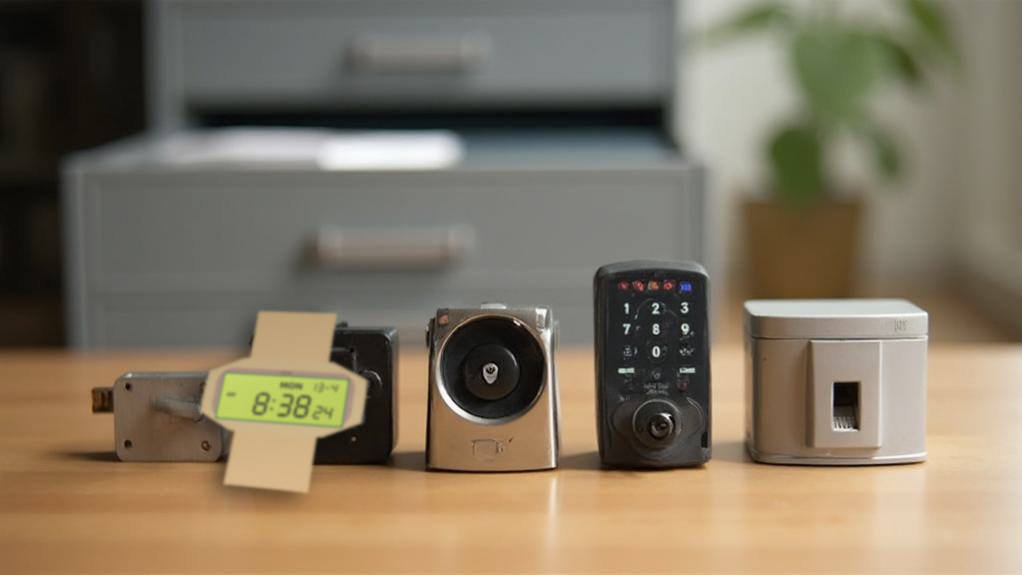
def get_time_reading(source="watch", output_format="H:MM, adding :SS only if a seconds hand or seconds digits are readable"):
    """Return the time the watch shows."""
8:38:24
